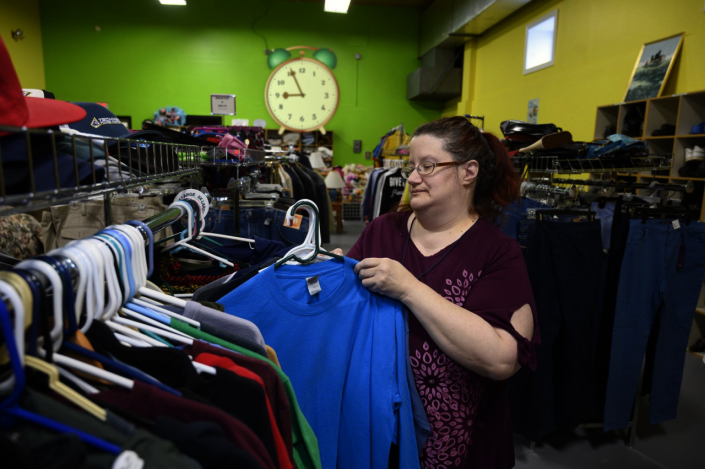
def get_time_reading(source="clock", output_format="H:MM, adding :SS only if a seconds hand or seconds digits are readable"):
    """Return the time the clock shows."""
8:56
